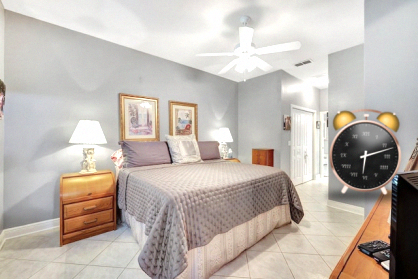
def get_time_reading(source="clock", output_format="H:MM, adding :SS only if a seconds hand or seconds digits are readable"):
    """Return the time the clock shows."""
6:12
